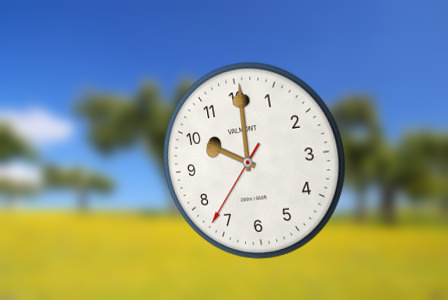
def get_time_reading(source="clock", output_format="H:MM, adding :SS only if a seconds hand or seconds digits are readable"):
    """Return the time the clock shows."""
10:00:37
